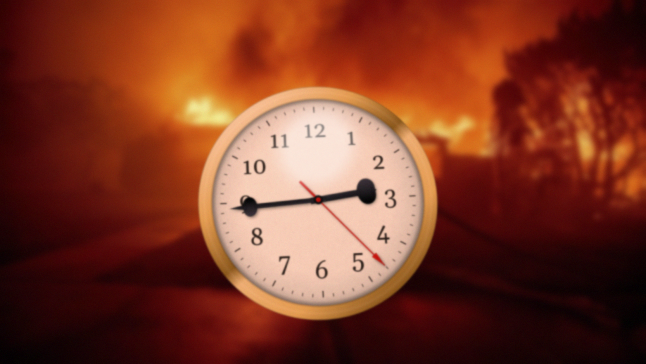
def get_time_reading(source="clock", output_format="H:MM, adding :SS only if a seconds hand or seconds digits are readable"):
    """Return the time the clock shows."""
2:44:23
